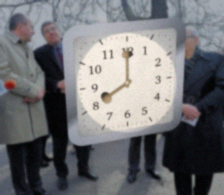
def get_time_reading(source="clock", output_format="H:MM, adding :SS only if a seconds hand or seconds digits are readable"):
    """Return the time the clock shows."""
8:00
